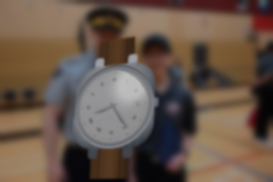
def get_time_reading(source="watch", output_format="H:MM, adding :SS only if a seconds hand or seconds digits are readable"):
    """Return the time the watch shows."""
8:24
